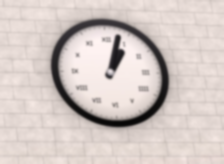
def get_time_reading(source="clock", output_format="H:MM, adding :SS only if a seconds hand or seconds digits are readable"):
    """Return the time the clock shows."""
1:03
